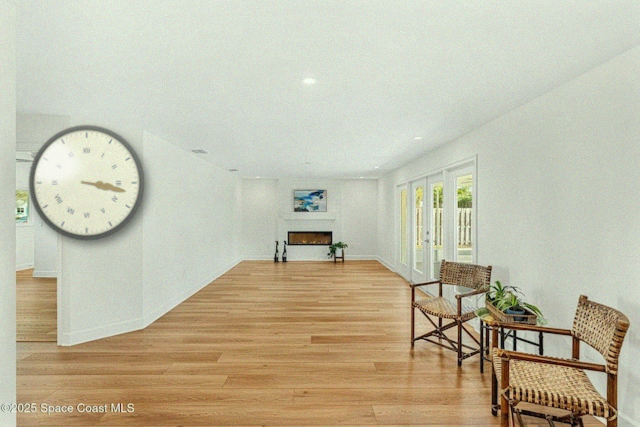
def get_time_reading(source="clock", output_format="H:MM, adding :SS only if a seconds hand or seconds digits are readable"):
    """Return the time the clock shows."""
3:17
